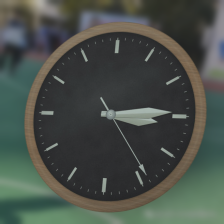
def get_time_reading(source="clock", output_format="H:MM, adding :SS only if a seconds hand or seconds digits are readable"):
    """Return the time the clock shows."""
3:14:24
